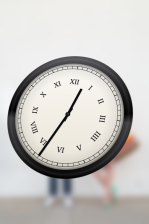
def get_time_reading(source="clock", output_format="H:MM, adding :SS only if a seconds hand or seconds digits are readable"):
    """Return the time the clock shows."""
12:34
